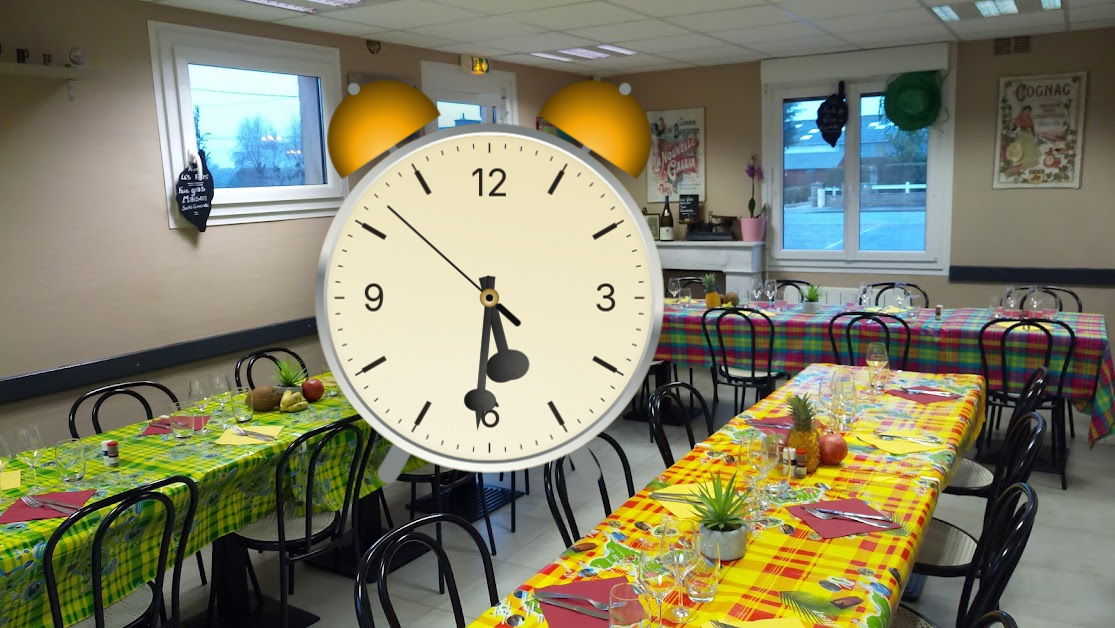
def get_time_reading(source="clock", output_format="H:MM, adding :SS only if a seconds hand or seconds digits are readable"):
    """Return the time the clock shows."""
5:30:52
